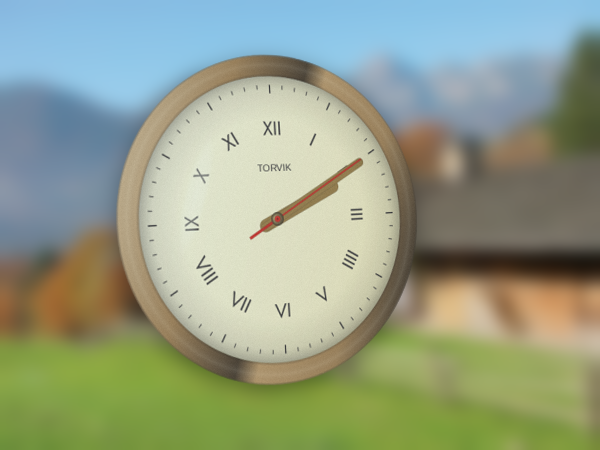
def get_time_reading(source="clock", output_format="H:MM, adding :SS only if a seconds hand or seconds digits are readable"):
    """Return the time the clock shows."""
2:10:10
